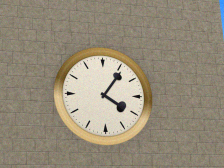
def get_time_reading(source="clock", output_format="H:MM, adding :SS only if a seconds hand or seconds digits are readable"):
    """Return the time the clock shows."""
4:06
